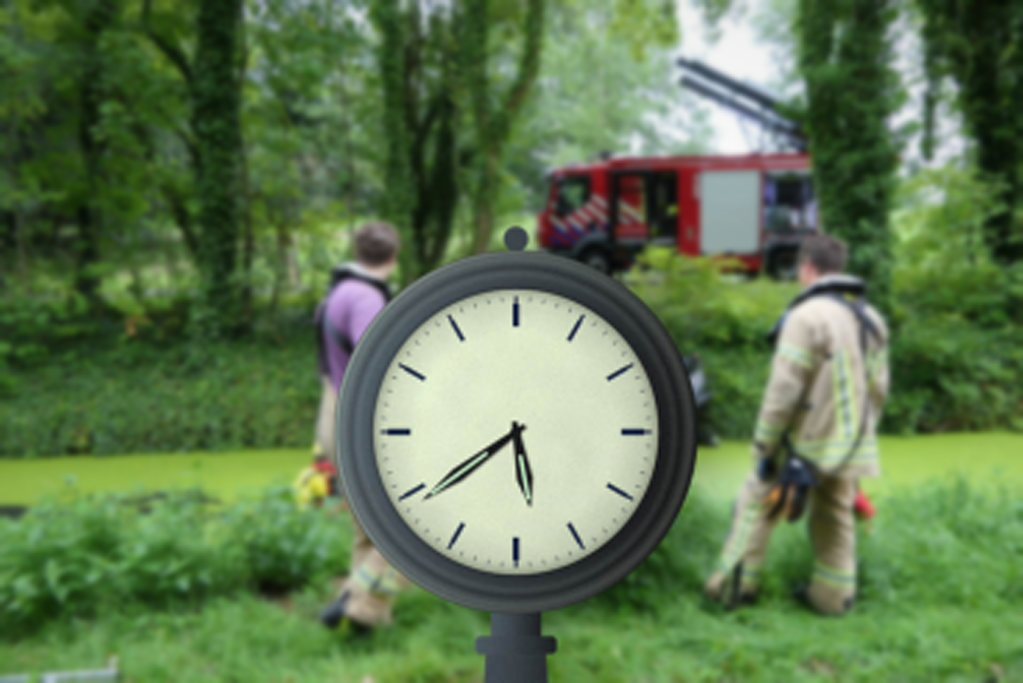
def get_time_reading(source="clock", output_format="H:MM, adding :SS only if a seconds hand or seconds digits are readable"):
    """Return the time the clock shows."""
5:39
